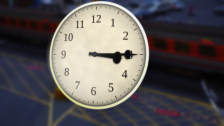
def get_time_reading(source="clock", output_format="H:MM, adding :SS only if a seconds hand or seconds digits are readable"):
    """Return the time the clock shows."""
3:15
